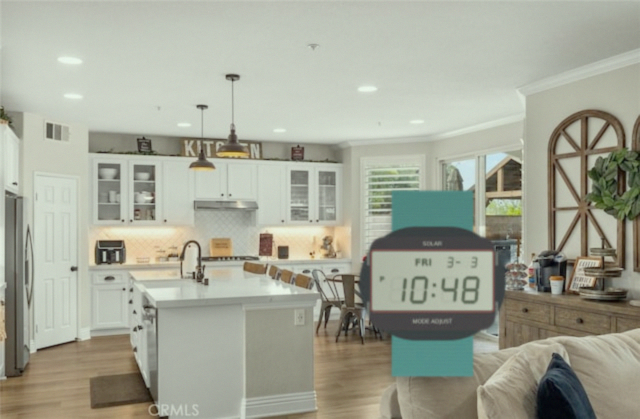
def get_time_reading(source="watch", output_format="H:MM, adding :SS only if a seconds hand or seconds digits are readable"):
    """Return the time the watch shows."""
10:48
